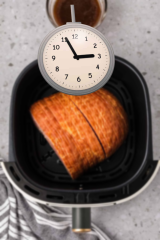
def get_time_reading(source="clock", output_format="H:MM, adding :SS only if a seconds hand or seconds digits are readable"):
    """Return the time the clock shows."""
2:56
